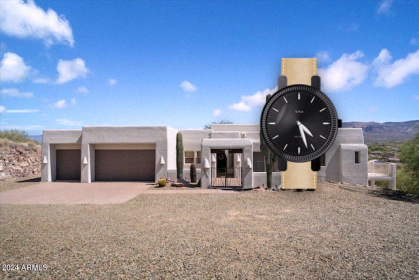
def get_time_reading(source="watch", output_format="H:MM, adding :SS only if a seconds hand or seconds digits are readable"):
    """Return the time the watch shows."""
4:27
